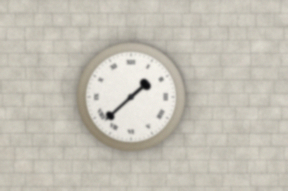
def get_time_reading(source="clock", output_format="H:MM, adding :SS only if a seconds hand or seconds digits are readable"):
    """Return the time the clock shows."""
1:38
